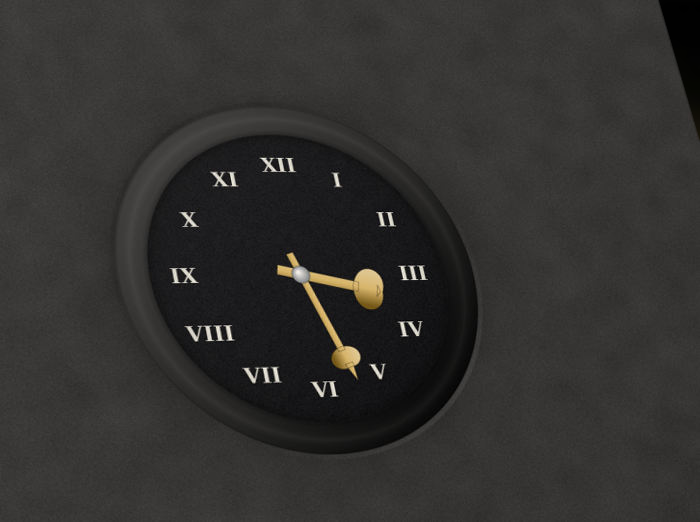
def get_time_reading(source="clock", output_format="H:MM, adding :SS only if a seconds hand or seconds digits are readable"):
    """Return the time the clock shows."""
3:27
